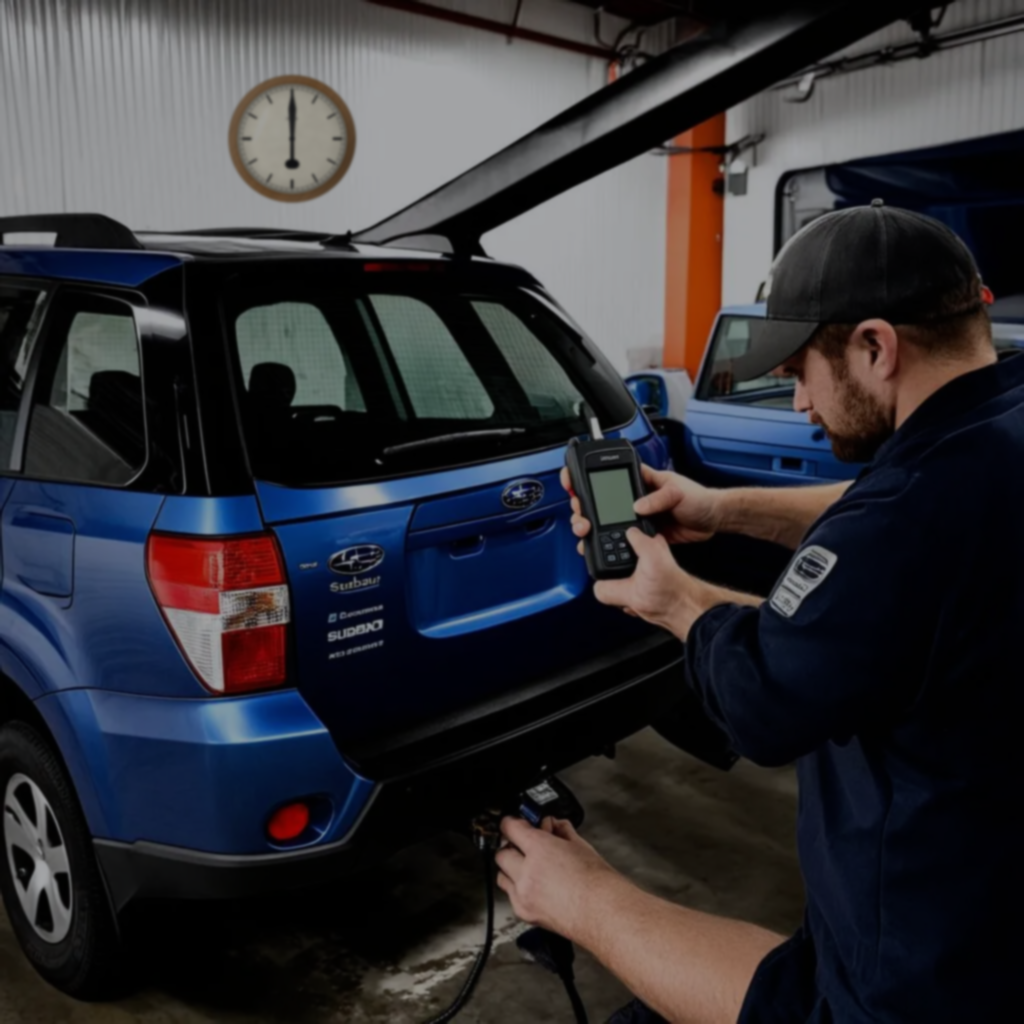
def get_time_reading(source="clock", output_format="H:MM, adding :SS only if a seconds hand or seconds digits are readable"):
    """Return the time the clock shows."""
6:00
